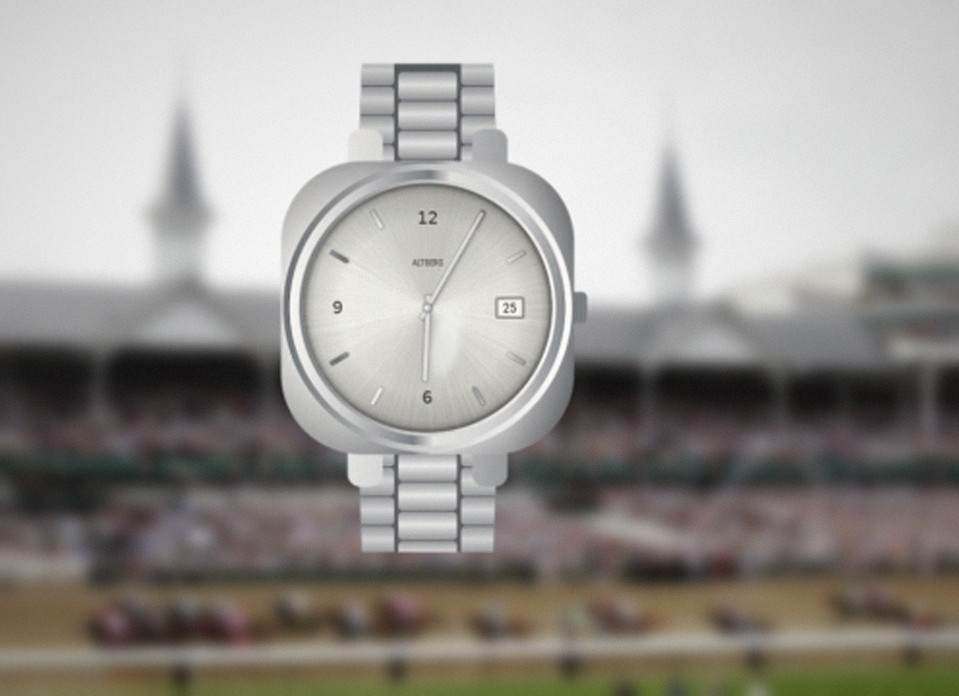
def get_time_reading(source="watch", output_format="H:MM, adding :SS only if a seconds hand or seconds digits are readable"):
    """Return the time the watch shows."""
6:05
